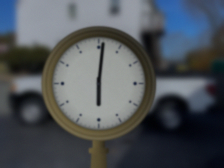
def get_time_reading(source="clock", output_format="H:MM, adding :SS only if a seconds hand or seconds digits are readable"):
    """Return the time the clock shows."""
6:01
